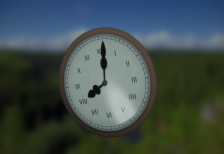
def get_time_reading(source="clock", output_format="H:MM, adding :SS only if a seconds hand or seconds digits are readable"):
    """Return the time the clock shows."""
8:01
